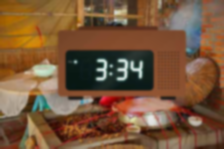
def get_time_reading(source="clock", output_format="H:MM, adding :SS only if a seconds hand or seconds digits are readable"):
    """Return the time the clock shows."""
3:34
